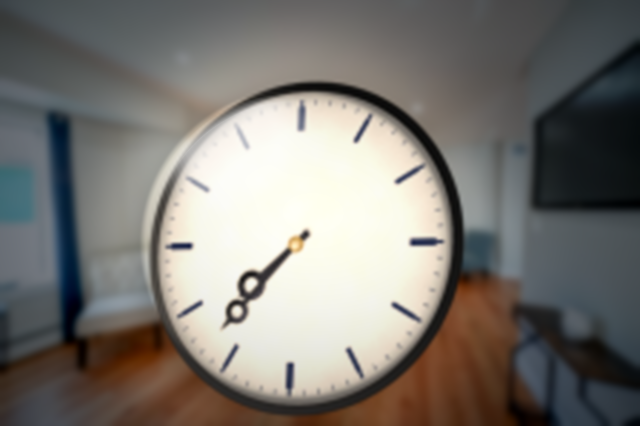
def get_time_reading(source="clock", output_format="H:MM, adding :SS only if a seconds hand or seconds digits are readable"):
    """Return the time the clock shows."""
7:37
